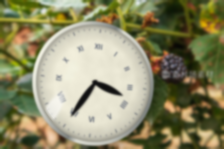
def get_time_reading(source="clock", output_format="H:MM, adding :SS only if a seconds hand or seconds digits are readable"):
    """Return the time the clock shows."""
3:35
